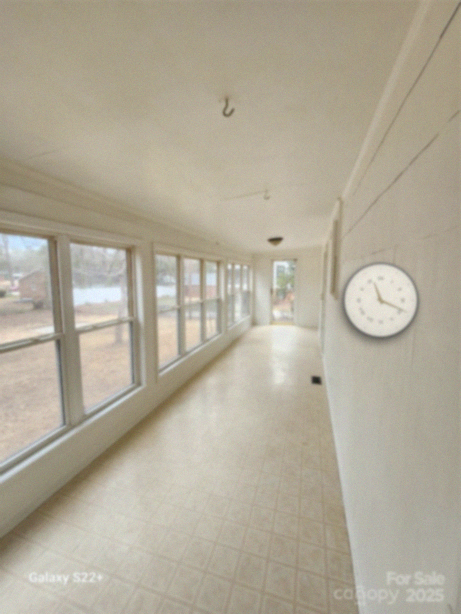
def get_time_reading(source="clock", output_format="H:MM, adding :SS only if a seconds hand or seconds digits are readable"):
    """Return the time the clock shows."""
11:19
